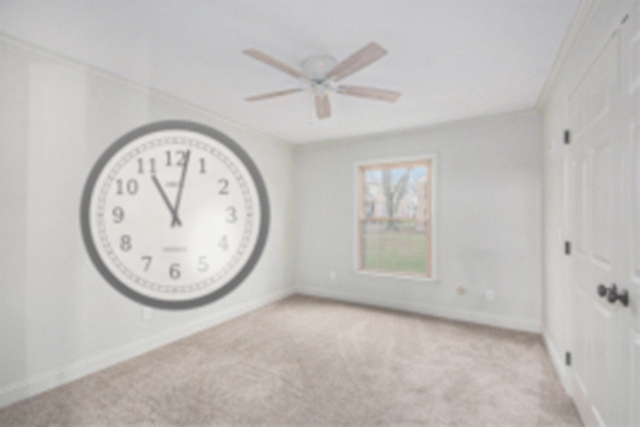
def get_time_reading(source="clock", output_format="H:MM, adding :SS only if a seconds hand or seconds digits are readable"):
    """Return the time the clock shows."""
11:02
